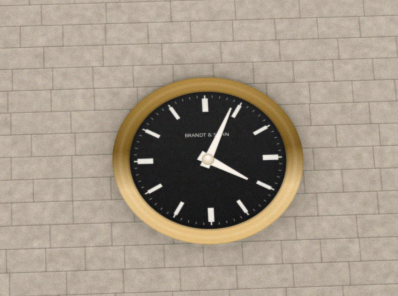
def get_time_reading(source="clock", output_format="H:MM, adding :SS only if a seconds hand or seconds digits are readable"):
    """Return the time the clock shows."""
4:04
